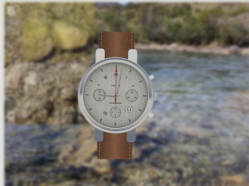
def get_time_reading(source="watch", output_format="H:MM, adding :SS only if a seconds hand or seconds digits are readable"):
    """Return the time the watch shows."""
9:02
